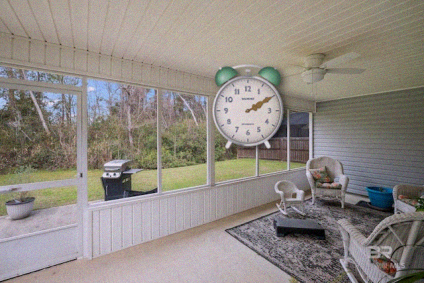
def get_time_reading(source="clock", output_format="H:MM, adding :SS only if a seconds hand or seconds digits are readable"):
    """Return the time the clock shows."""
2:10
